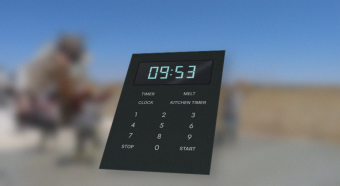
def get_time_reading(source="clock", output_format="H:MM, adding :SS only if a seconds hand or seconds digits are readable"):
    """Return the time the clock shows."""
9:53
